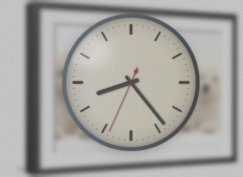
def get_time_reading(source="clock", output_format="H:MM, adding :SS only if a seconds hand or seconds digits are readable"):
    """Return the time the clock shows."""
8:23:34
